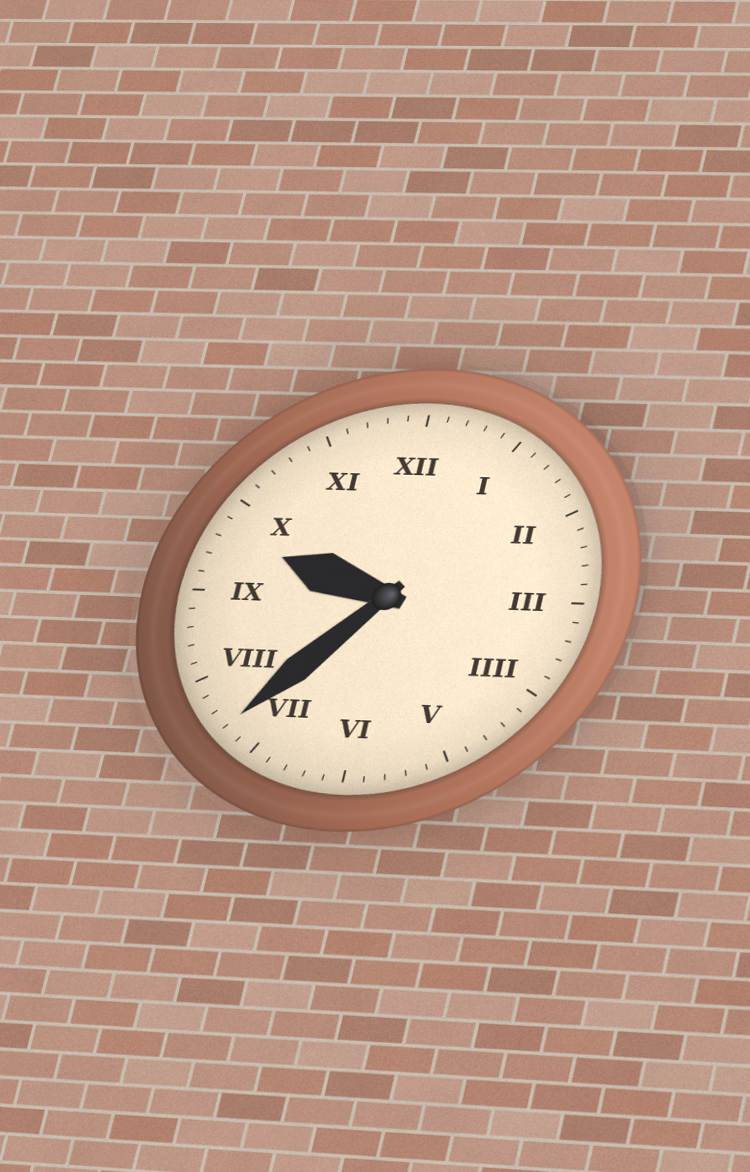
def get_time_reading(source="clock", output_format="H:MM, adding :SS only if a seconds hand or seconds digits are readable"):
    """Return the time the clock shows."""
9:37
